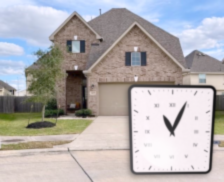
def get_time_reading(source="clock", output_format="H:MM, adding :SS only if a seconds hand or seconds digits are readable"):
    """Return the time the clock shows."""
11:04
